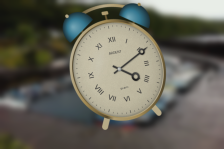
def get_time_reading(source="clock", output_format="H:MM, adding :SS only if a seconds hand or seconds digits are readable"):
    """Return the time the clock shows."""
4:11
